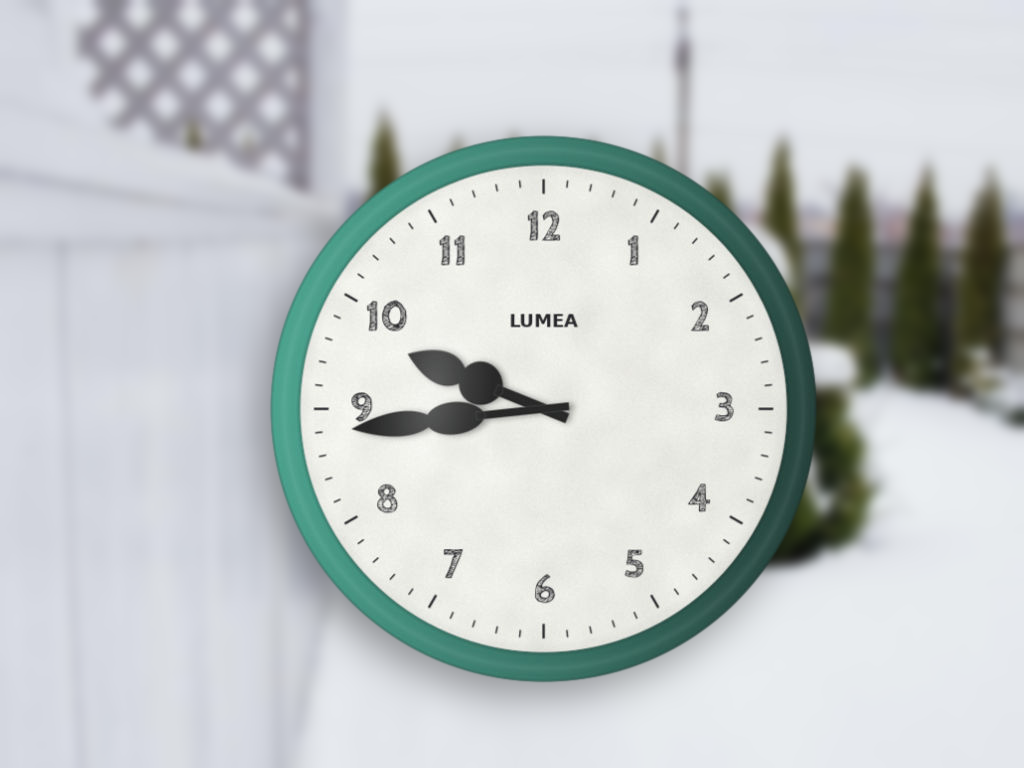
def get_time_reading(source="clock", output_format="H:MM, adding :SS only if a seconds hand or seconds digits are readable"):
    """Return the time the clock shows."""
9:44
